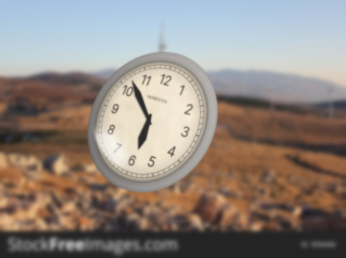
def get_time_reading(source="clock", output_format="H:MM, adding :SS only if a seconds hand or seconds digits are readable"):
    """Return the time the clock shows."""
5:52
